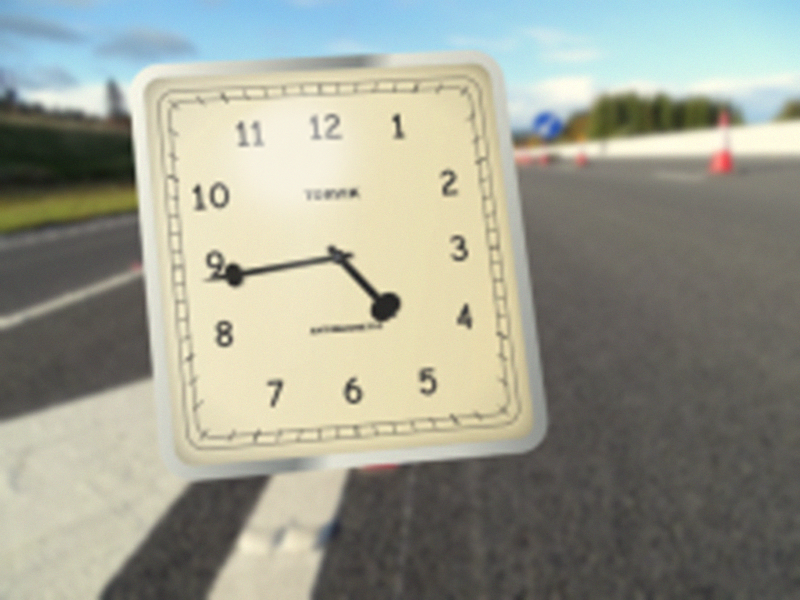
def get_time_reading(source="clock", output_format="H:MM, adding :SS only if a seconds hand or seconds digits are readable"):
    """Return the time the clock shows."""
4:44
